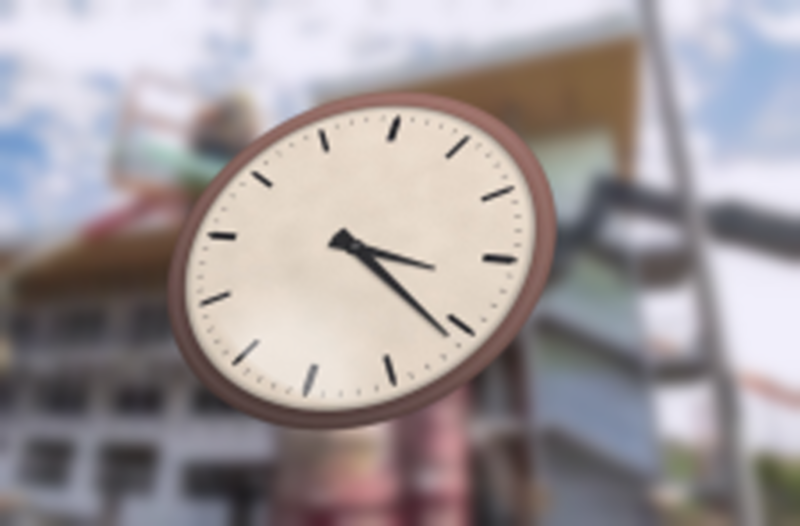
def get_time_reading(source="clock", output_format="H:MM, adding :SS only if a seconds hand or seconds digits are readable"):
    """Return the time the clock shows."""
3:21
